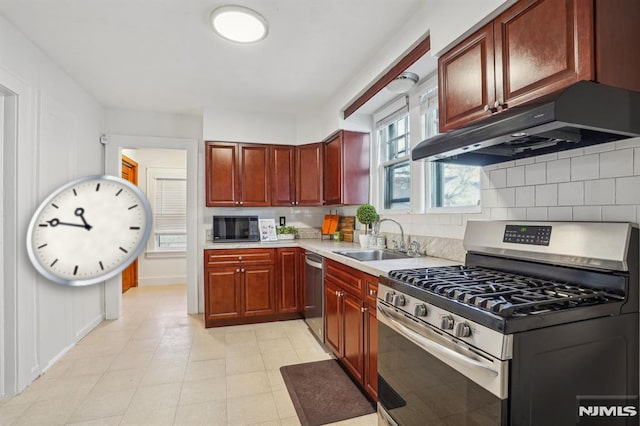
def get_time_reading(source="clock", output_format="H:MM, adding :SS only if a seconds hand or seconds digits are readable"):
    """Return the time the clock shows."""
10:46
